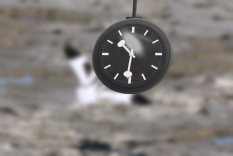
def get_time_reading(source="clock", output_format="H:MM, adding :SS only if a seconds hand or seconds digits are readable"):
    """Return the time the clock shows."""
10:31
